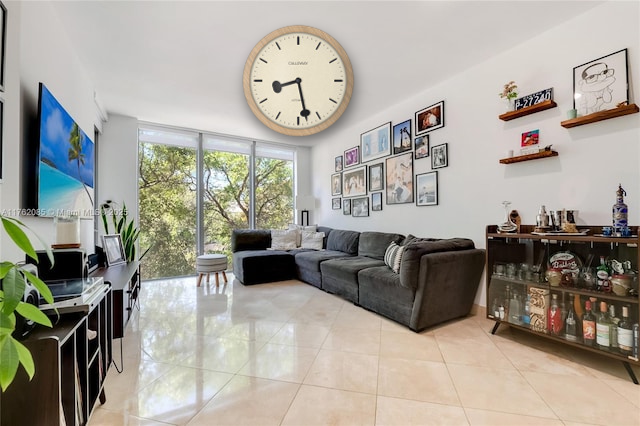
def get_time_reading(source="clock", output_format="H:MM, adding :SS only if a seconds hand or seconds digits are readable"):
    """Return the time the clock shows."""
8:28
